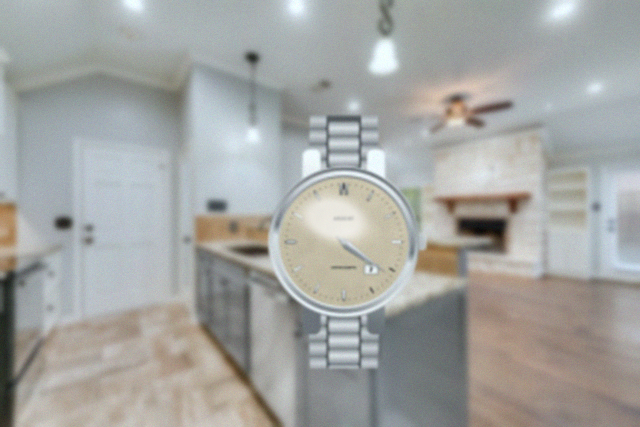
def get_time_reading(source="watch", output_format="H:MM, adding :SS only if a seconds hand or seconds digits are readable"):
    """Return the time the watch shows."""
4:21
